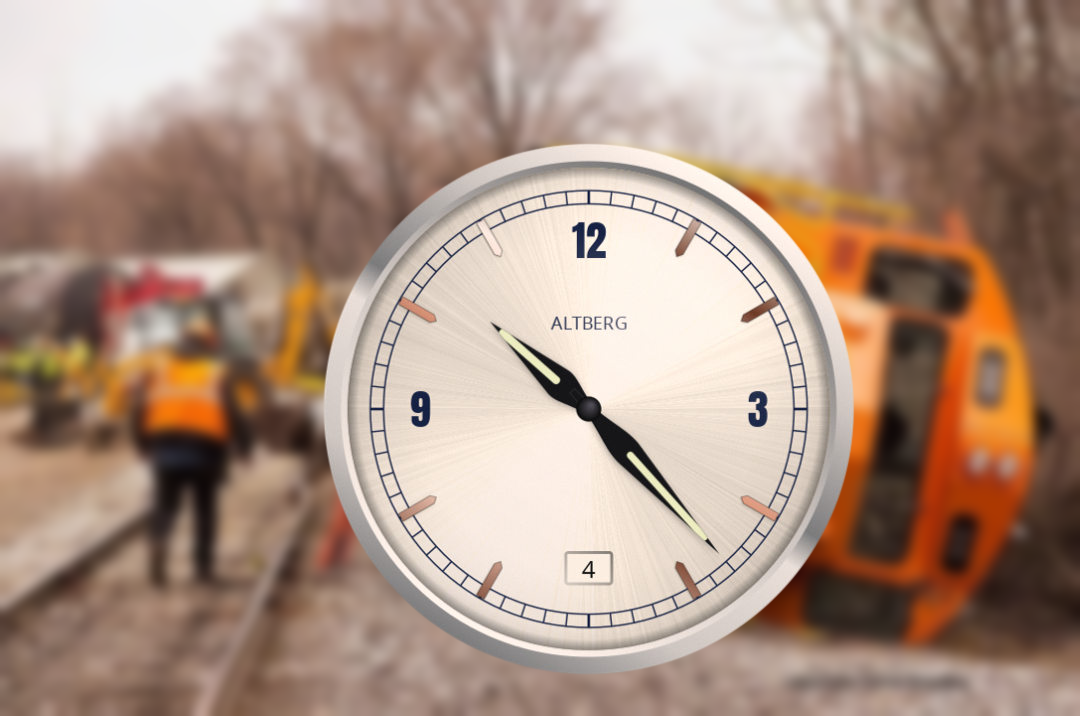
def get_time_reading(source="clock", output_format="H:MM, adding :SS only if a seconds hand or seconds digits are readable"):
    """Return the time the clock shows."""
10:23
